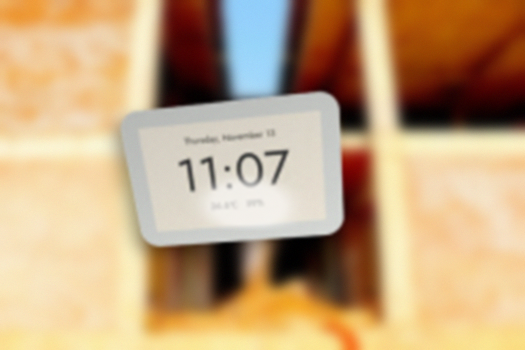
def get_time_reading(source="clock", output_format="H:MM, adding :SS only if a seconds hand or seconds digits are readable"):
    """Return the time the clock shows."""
11:07
